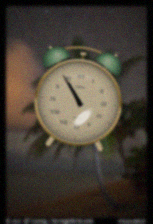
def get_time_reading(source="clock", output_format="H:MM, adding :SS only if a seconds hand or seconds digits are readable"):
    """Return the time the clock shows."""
10:54
